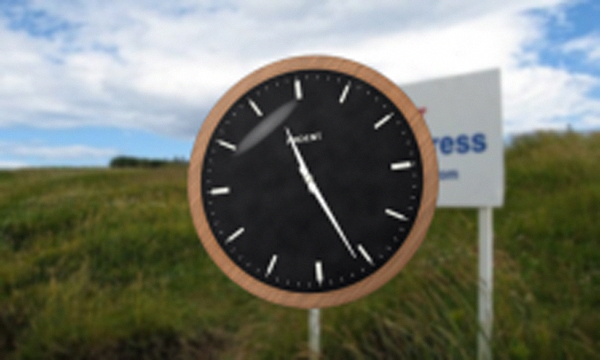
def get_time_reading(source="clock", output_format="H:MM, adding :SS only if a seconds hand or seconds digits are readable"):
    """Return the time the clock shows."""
11:26
